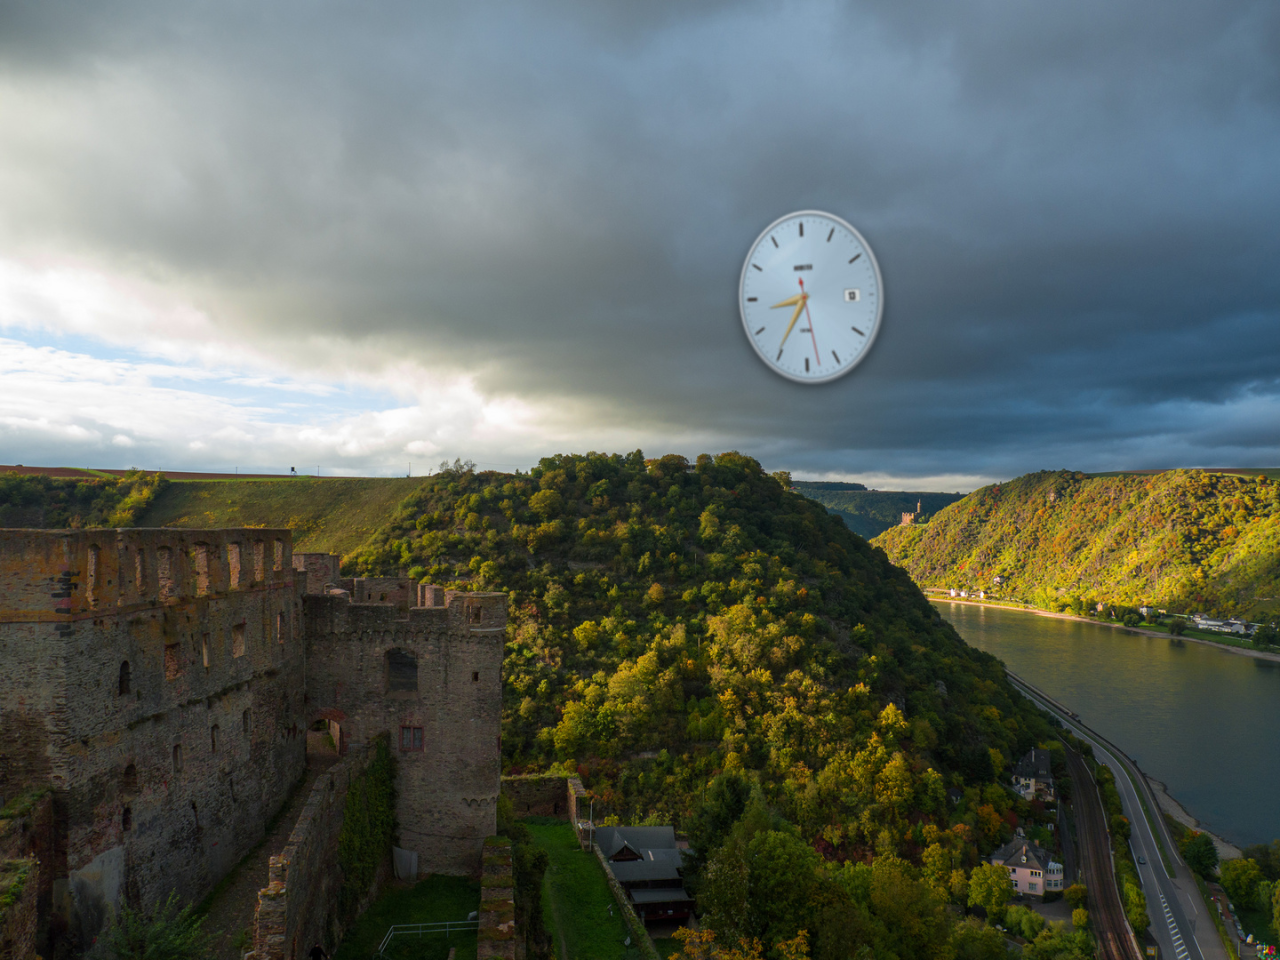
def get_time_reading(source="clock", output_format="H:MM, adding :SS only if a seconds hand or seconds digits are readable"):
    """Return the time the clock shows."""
8:35:28
